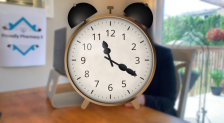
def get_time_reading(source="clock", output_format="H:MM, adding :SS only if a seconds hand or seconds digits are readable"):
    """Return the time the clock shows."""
11:20
